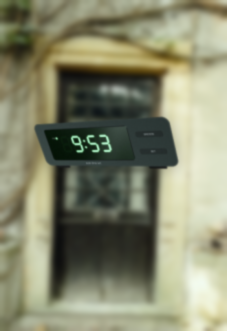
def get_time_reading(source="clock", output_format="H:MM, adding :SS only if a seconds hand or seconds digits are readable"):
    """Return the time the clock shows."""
9:53
